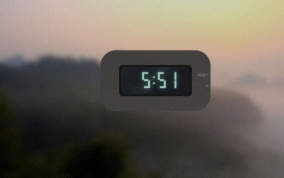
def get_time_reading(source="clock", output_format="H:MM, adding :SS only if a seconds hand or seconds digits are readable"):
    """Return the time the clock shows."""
5:51
